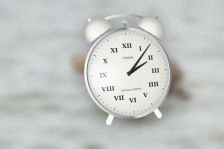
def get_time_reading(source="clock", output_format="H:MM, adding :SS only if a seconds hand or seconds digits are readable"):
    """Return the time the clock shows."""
2:07
